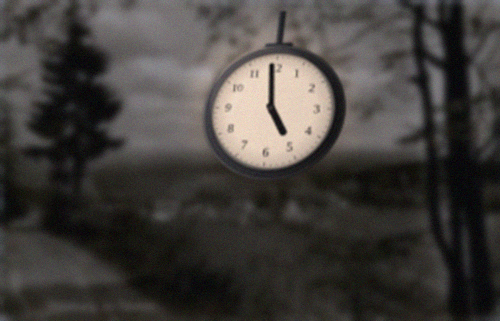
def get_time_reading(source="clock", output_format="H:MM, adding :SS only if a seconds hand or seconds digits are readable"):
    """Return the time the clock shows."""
4:59
